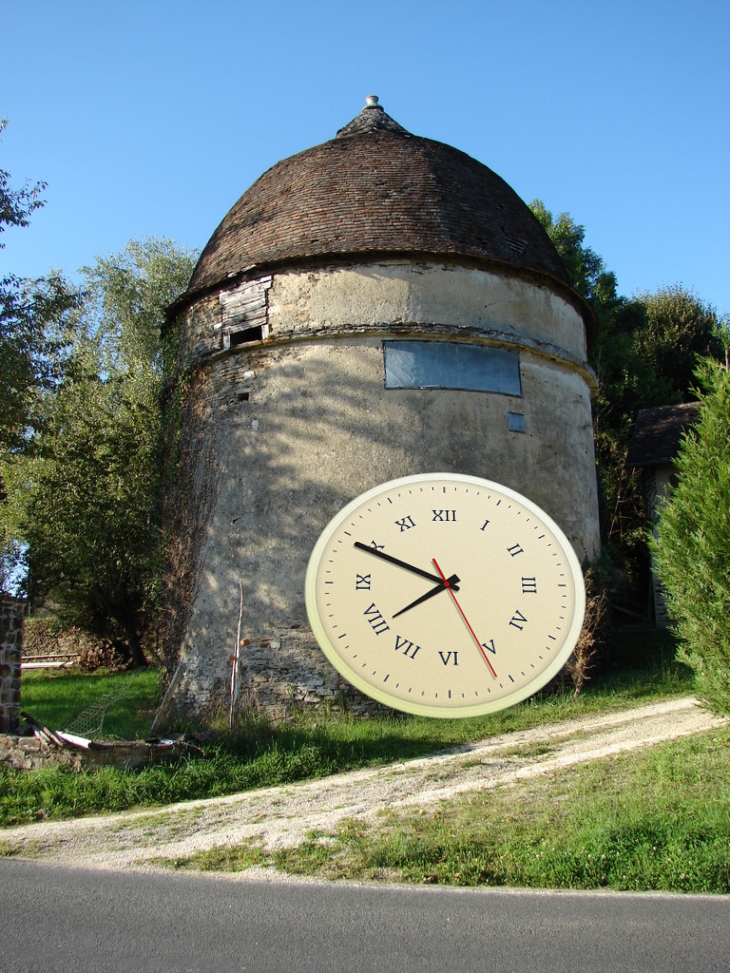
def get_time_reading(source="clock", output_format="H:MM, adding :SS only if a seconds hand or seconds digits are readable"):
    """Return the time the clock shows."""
7:49:26
